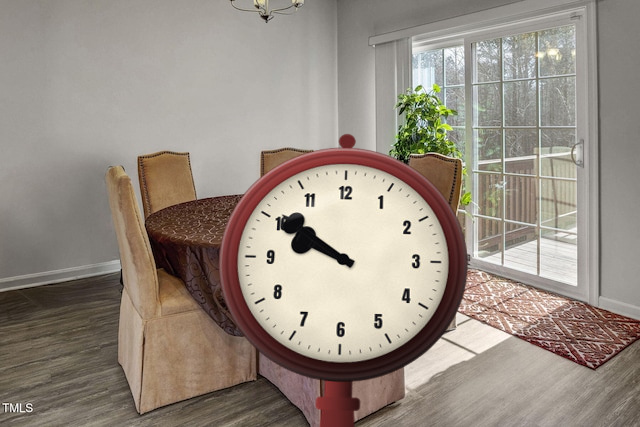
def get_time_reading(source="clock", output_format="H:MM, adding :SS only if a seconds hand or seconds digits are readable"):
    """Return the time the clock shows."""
9:51
